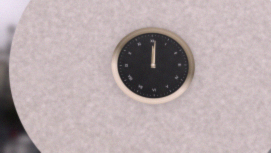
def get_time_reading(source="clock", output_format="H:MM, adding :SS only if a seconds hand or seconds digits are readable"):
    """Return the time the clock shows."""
12:01
